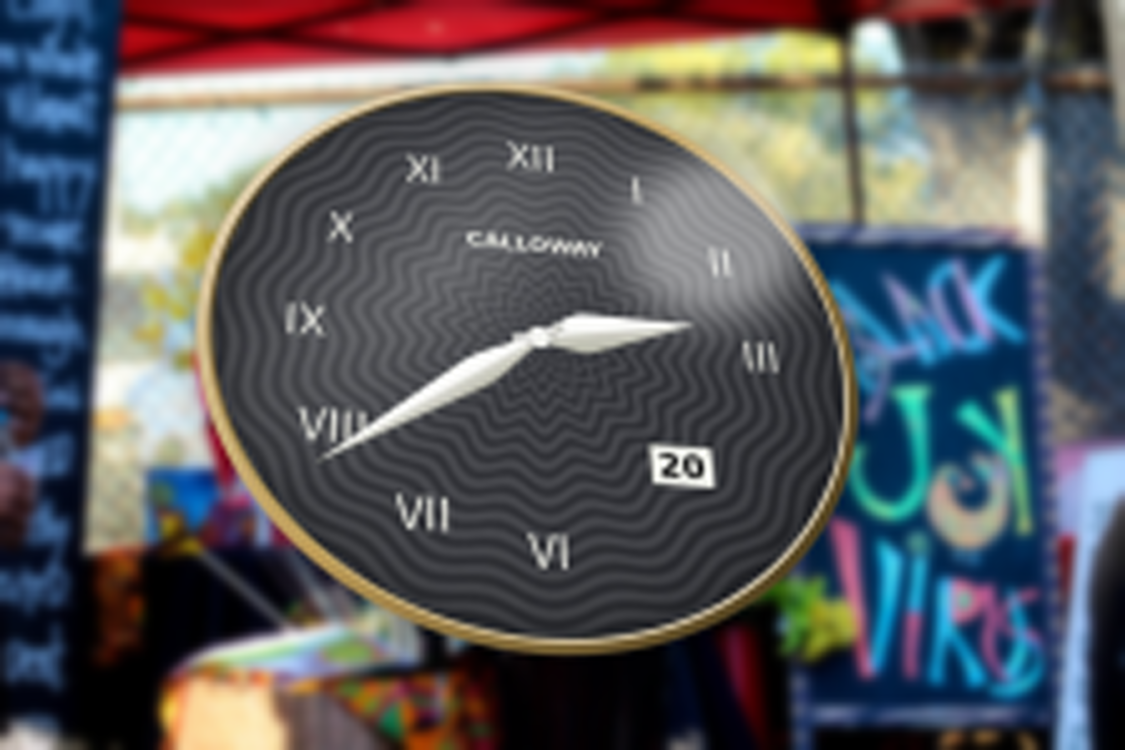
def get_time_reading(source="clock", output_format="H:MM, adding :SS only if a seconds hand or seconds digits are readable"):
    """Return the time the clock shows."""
2:39
